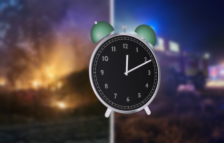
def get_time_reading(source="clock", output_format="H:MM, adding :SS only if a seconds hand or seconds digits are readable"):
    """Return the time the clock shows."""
12:11
